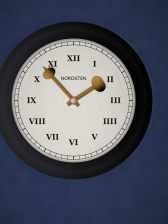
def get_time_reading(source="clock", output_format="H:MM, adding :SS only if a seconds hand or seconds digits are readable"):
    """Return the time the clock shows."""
1:53
